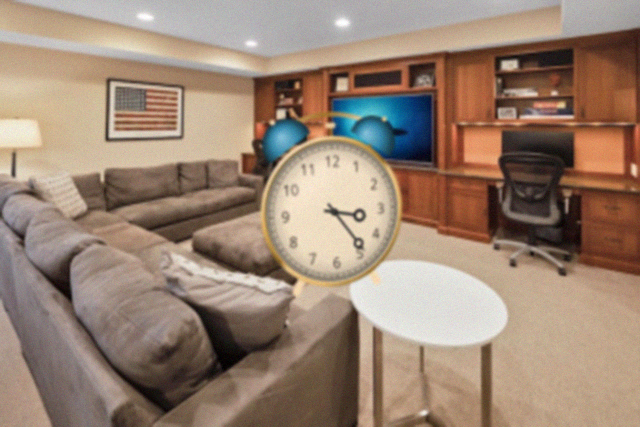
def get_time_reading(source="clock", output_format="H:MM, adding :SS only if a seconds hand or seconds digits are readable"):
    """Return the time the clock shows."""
3:24
